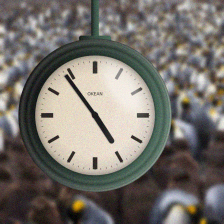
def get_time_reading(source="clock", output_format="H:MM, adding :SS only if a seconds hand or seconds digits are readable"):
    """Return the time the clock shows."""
4:54
